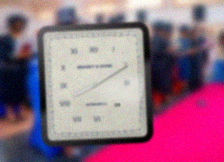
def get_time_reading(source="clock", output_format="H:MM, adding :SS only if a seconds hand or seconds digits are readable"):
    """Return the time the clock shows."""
8:10
